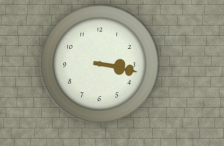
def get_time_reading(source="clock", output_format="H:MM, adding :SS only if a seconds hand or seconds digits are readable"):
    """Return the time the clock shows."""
3:17
